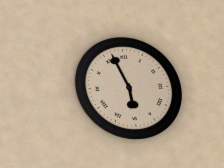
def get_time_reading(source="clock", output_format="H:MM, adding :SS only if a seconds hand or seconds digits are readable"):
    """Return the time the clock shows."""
5:57
